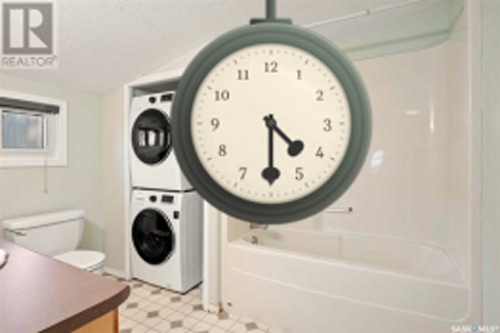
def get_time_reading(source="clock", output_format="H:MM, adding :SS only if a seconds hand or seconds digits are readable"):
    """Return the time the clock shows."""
4:30
